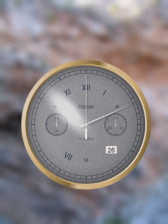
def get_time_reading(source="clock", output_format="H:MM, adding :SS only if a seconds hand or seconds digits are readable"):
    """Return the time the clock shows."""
2:11
